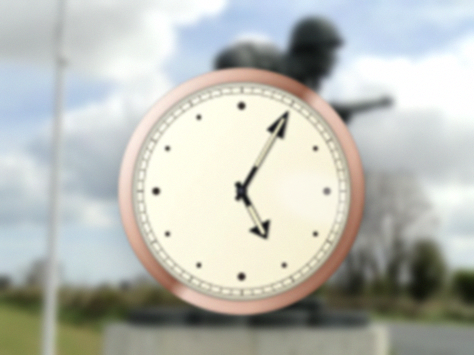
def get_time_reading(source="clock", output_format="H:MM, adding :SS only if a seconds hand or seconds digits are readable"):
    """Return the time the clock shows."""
5:05
